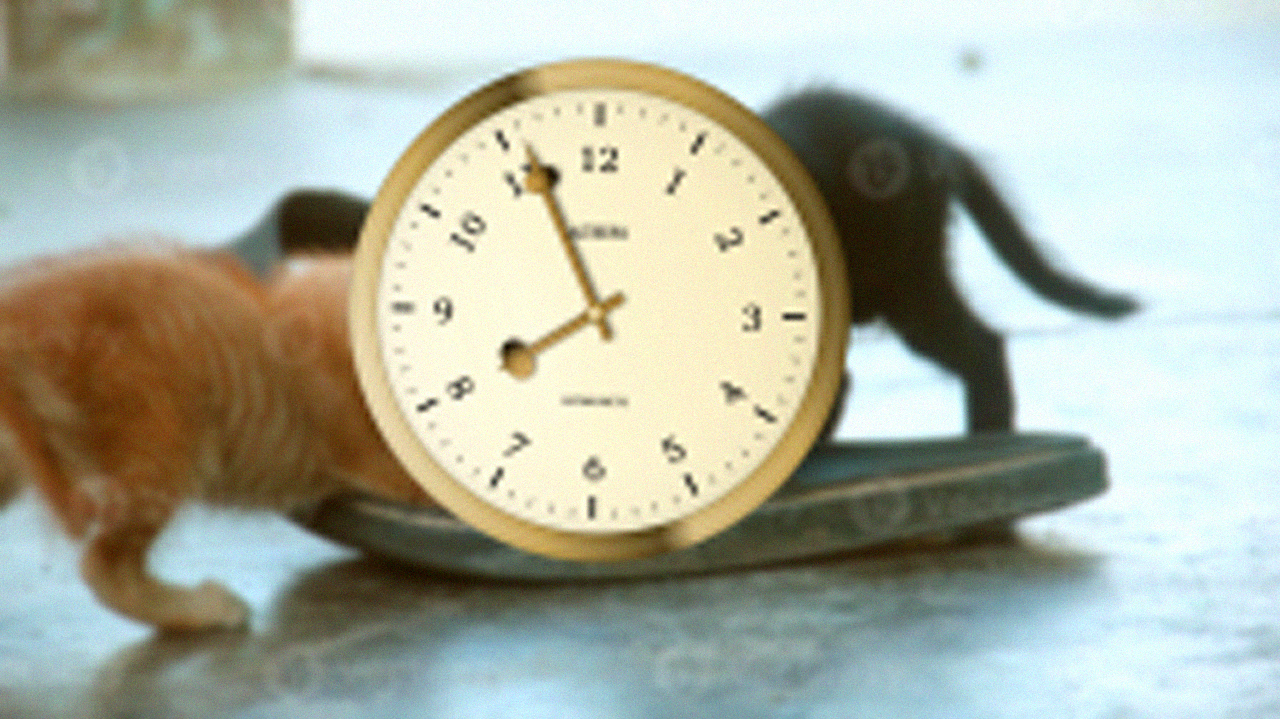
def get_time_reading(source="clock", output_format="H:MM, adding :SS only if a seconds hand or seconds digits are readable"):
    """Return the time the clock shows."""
7:56
